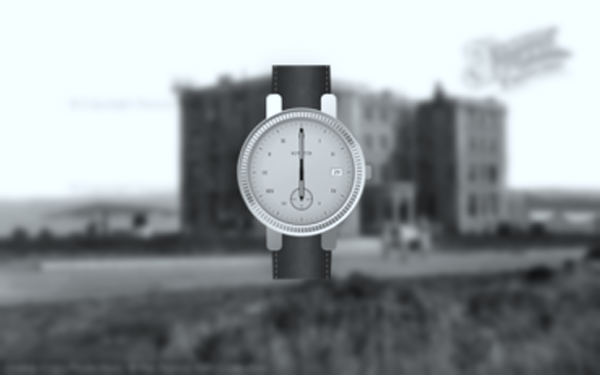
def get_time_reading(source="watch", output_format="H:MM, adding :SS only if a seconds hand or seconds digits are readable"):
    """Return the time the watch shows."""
6:00
